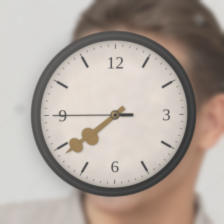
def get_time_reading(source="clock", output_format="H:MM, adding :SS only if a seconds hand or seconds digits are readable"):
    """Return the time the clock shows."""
7:38:45
